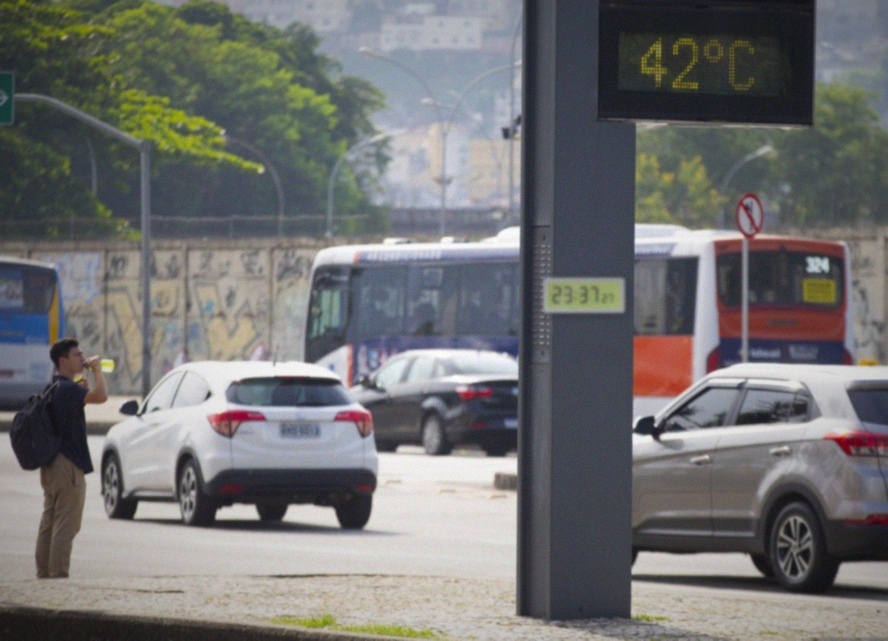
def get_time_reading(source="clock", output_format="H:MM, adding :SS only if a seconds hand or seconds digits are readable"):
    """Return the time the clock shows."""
23:37
